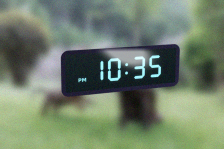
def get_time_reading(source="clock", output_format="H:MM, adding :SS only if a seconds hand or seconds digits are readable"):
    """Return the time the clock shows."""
10:35
